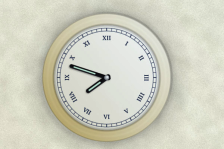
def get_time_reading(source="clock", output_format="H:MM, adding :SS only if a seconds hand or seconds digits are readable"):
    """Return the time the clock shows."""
7:48
